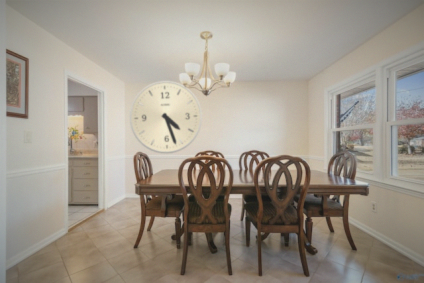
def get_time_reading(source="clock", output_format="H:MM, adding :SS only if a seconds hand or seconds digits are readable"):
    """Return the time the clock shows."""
4:27
